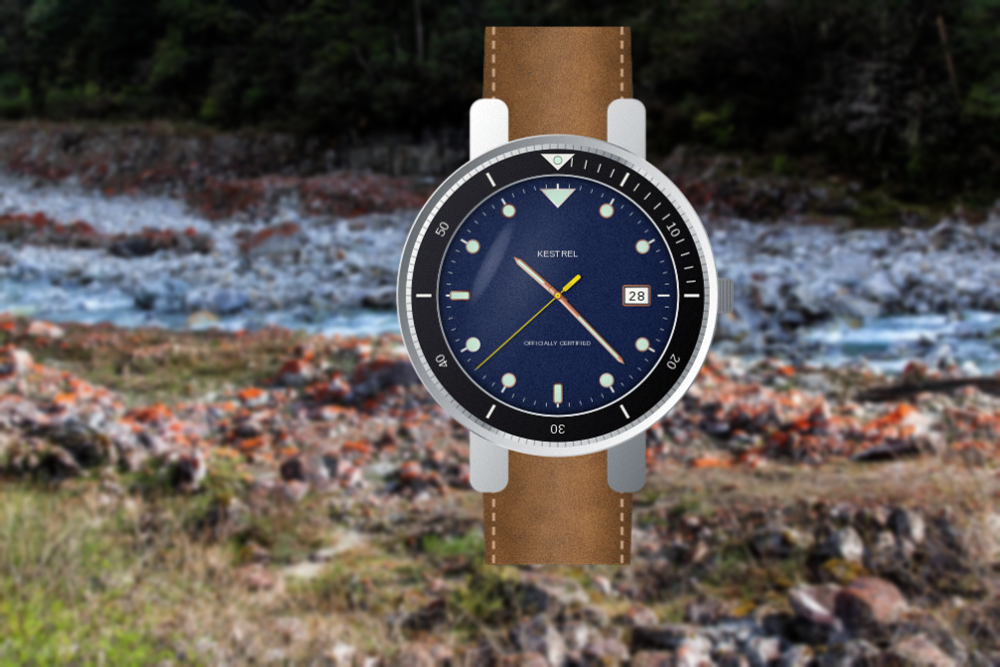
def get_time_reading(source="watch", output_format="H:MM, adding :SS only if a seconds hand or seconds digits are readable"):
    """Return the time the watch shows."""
10:22:38
